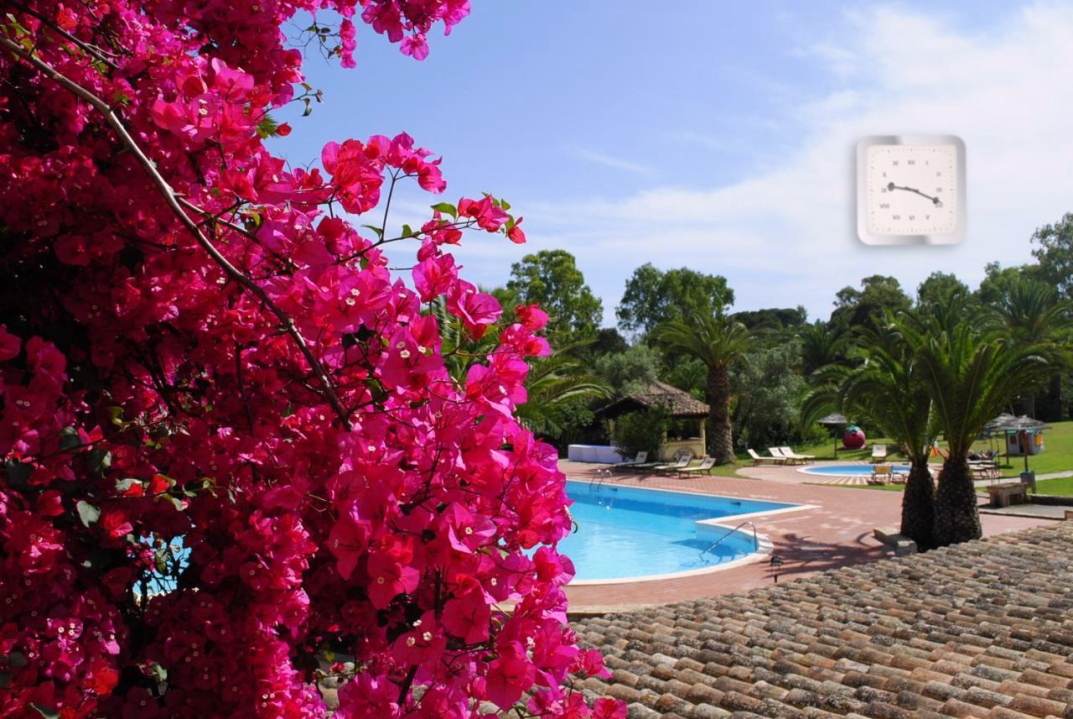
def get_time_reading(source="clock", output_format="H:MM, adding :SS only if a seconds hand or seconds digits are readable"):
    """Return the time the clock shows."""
9:19
